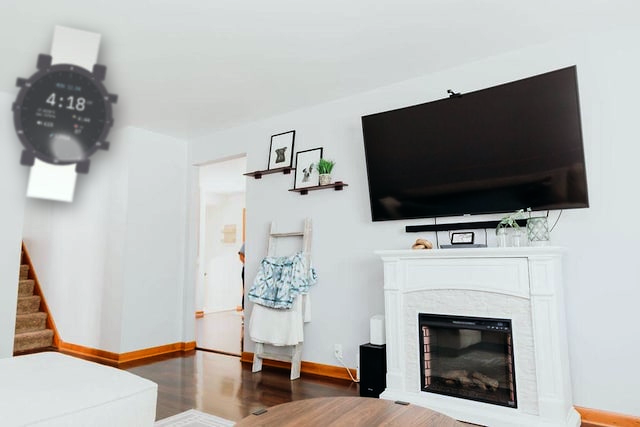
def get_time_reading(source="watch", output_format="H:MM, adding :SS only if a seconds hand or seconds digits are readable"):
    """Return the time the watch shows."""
4:18
